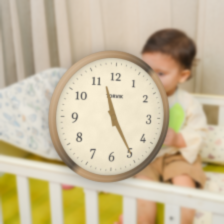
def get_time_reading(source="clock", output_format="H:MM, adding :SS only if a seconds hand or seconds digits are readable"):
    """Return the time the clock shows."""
11:25
